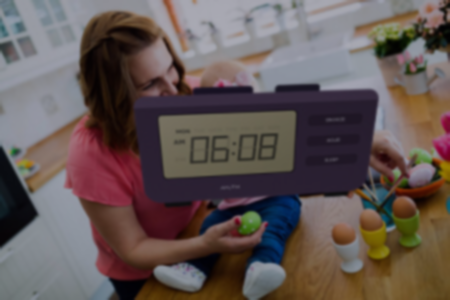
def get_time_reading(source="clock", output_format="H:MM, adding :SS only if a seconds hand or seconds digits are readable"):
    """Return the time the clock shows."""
6:08
